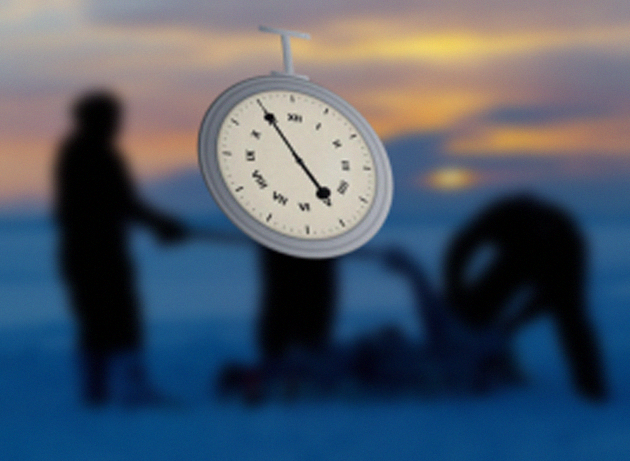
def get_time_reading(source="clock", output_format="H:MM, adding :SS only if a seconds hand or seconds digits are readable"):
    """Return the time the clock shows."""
4:55
